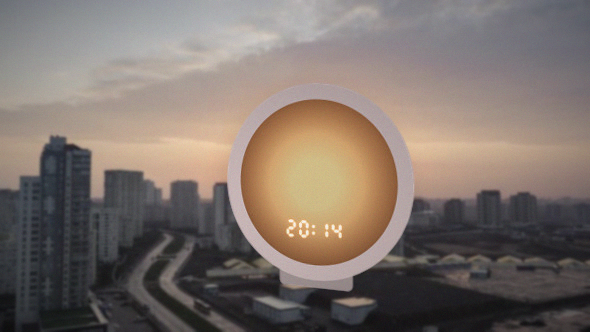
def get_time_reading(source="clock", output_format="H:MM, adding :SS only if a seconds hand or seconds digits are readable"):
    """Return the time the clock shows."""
20:14
